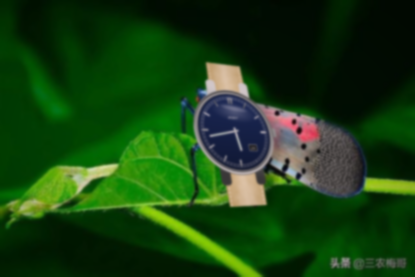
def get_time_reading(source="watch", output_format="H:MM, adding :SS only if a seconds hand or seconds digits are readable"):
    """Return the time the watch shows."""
5:43
